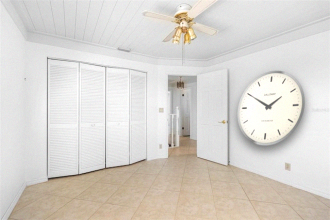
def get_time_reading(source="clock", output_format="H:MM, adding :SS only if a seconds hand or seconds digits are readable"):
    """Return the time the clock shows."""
1:50
